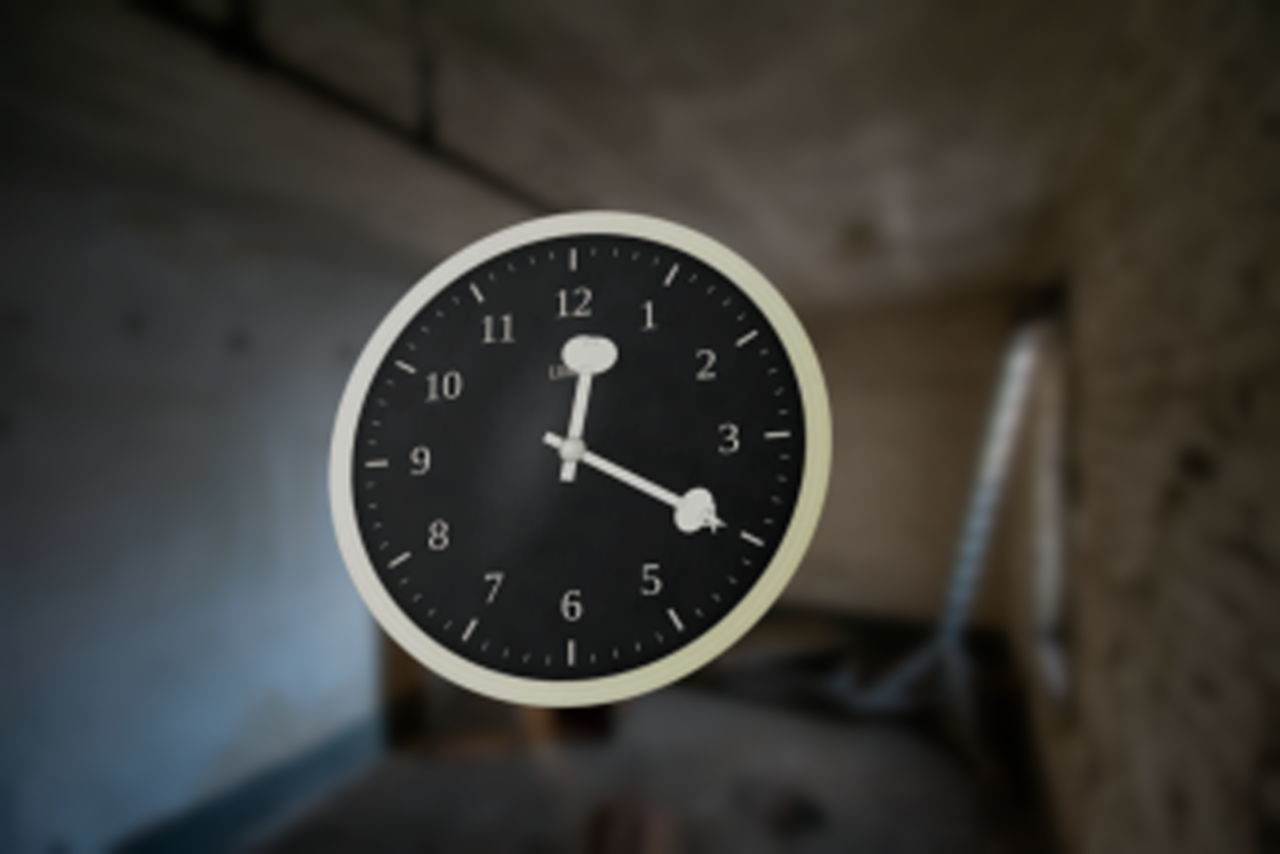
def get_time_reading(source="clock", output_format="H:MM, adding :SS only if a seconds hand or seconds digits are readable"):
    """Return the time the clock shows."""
12:20
